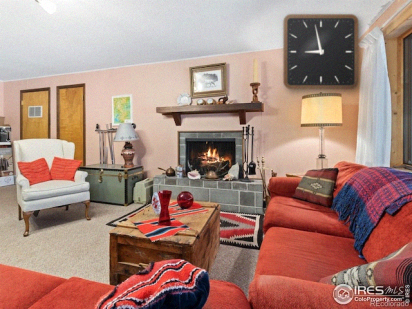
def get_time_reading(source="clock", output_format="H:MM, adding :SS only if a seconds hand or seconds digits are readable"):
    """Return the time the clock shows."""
8:58
